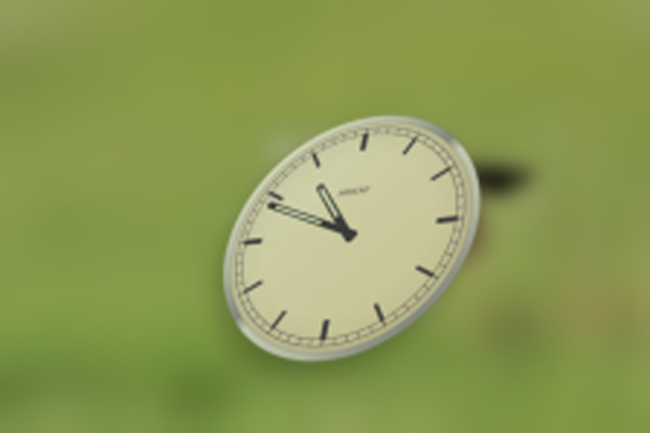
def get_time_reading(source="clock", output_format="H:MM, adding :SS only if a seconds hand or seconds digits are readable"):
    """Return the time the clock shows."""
10:49
